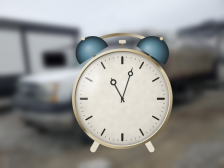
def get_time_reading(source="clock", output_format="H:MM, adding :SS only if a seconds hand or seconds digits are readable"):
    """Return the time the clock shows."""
11:03
